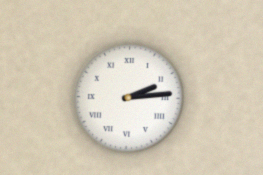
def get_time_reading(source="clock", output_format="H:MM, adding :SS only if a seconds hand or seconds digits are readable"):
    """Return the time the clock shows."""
2:14
